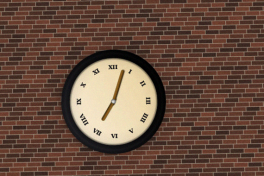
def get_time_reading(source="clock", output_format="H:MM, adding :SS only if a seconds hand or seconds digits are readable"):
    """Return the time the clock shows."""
7:03
